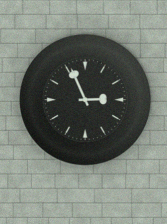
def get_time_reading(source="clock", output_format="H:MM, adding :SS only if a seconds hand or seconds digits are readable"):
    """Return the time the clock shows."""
2:56
